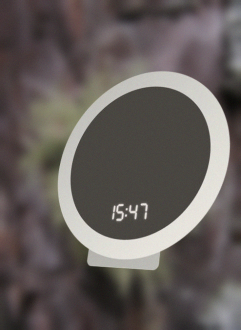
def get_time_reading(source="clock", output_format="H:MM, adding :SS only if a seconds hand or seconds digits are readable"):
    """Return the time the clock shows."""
15:47
